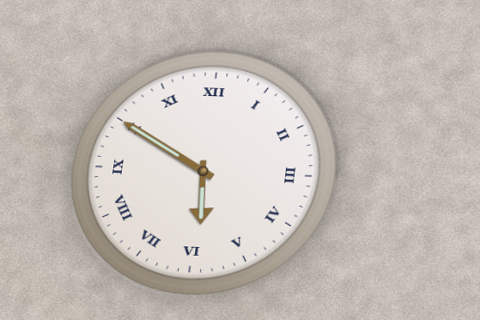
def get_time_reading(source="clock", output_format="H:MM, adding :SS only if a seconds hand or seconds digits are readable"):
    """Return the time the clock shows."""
5:50
